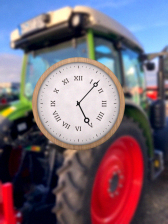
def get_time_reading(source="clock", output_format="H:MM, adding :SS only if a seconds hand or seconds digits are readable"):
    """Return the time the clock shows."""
5:07
